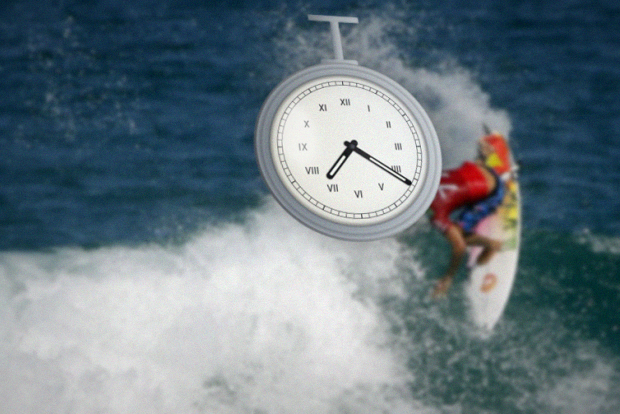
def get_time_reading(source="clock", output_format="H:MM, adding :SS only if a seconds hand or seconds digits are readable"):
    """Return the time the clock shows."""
7:21
